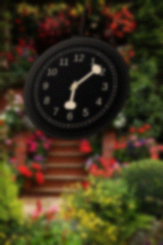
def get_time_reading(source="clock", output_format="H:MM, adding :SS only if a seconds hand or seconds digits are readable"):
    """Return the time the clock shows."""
6:08
